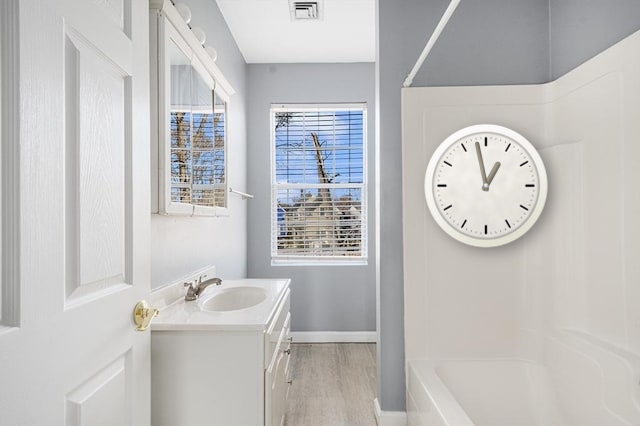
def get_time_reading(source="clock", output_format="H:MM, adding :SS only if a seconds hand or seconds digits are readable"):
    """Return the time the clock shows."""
12:58
